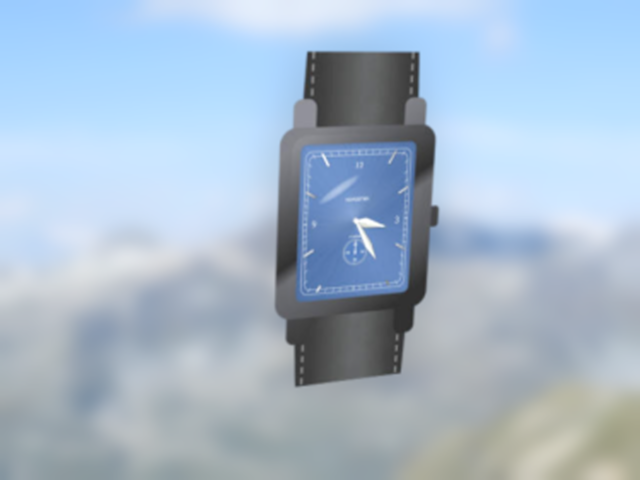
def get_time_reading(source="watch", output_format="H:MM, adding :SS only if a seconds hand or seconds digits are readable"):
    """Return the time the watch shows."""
3:25
